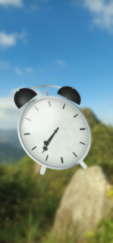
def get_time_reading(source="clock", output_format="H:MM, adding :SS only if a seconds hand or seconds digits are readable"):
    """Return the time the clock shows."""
7:37
